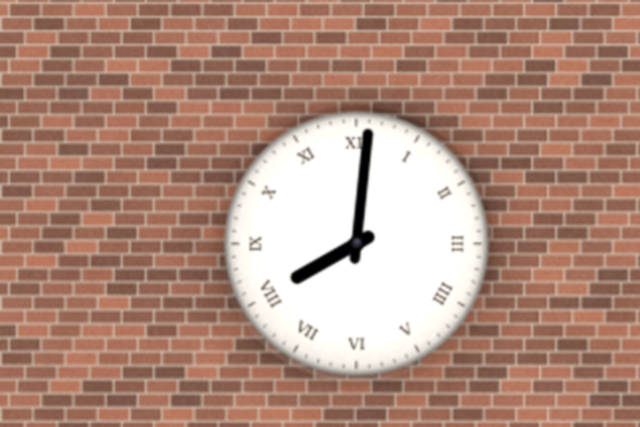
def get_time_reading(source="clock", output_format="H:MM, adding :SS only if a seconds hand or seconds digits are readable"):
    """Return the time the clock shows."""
8:01
